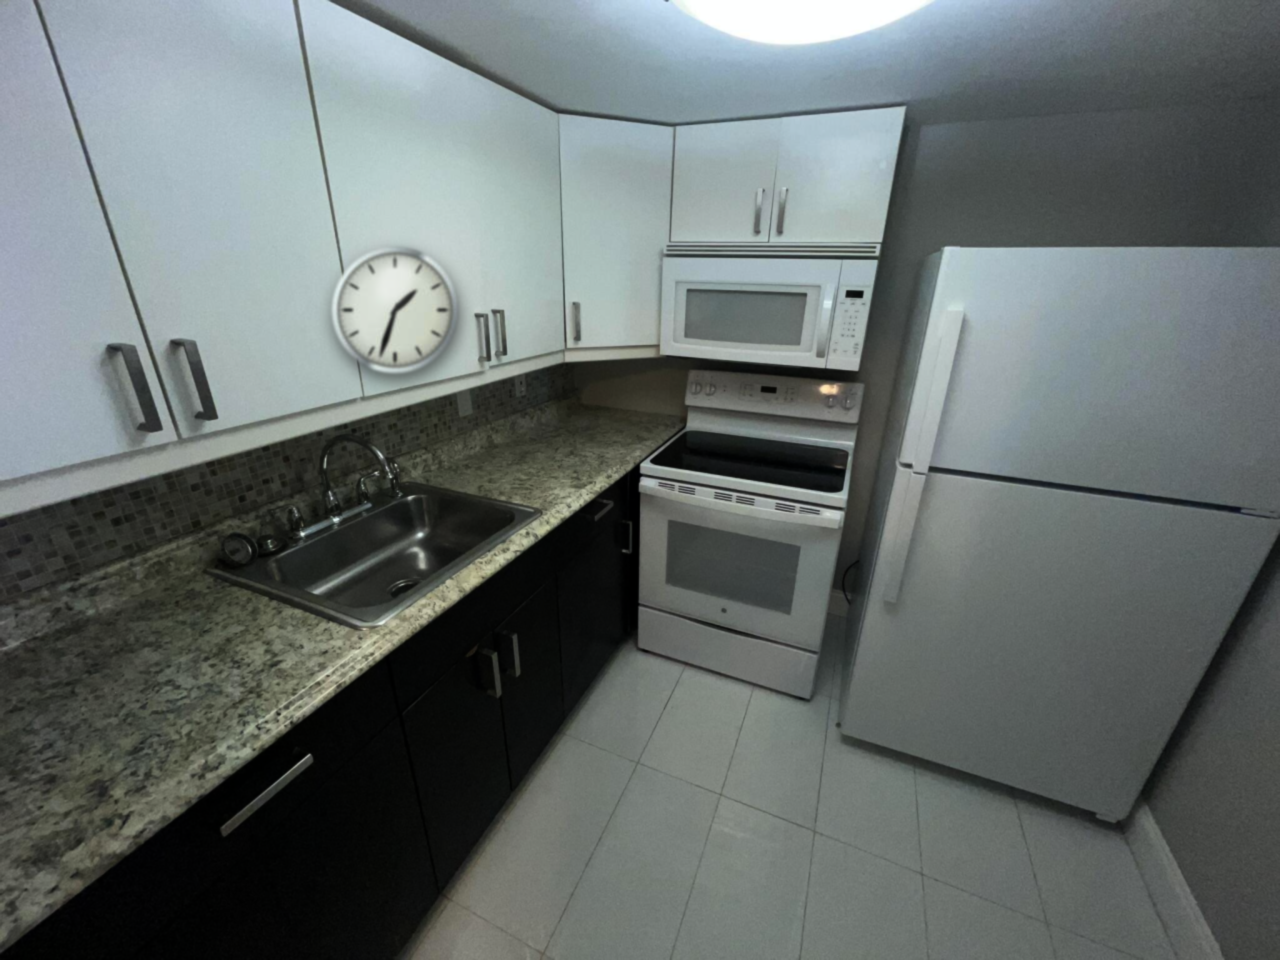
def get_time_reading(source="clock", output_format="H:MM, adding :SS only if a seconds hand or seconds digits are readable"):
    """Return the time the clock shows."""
1:33
